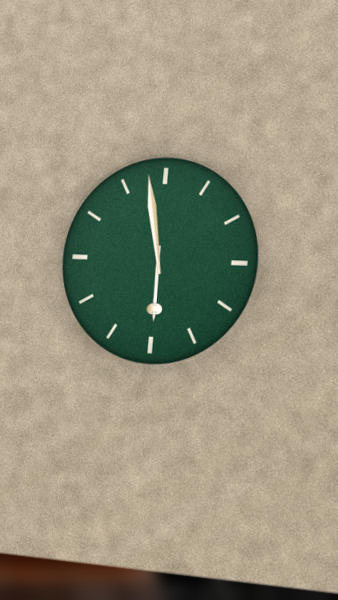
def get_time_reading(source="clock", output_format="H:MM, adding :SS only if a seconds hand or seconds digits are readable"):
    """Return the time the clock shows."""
5:58
